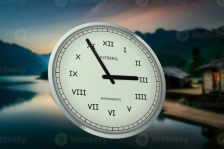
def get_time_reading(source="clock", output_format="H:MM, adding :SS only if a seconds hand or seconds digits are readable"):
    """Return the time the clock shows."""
2:55
